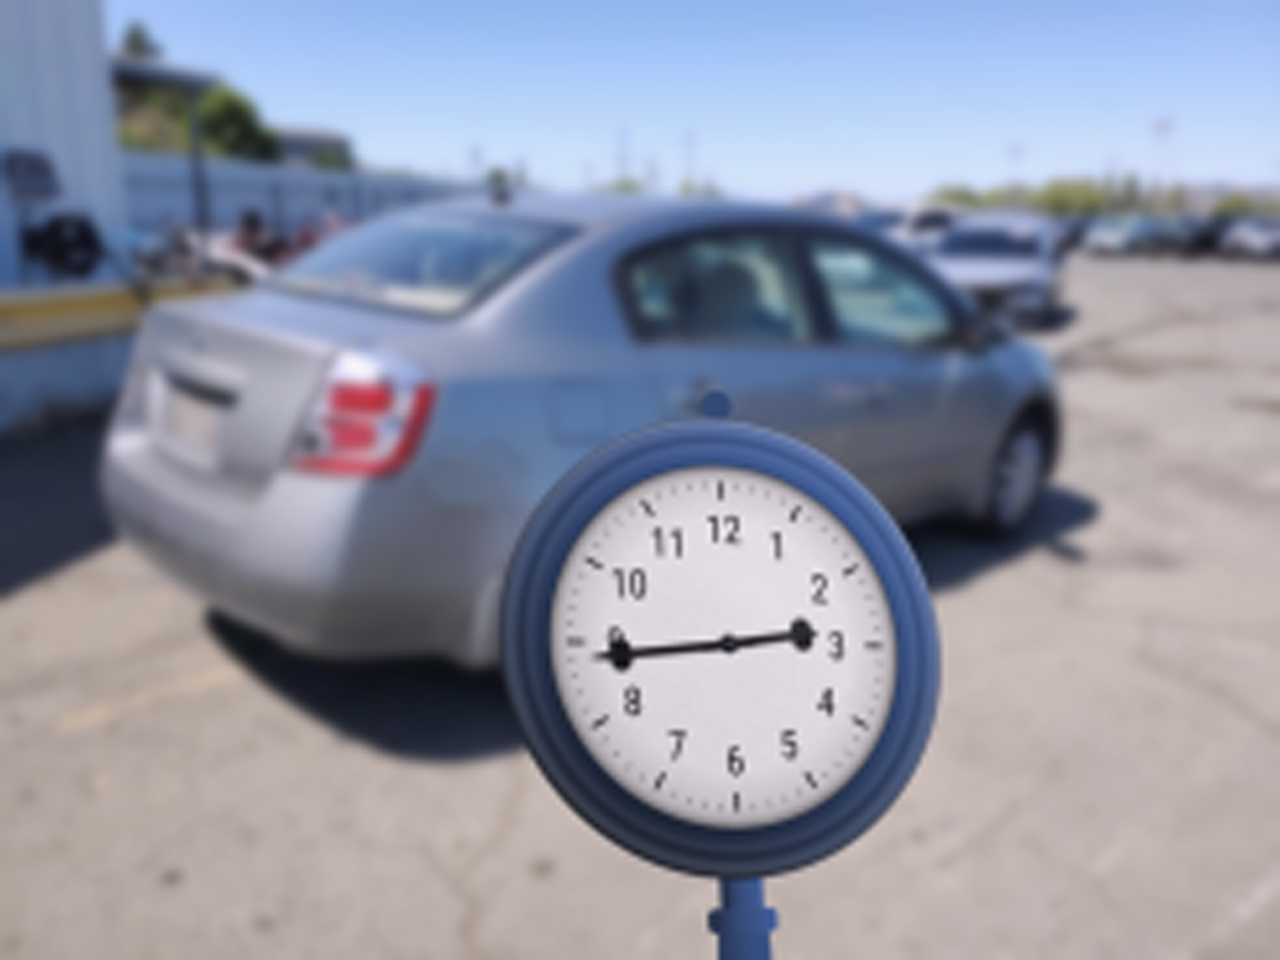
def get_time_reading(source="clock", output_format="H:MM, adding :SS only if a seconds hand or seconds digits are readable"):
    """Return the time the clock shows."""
2:44
